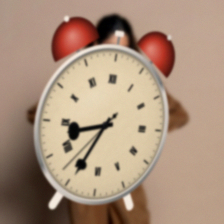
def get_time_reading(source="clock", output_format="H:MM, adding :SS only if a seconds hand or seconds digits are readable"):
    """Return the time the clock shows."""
8:34:37
